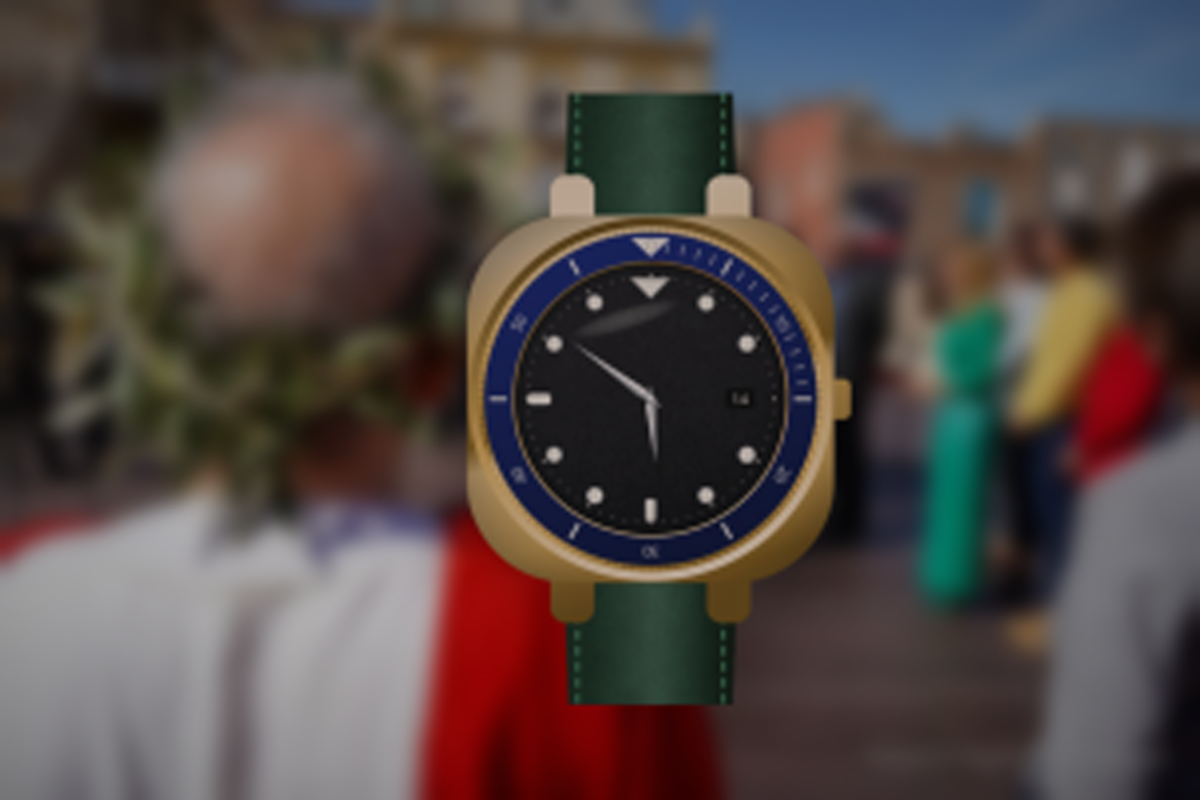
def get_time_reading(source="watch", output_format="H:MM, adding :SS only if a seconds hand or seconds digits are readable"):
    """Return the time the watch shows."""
5:51
